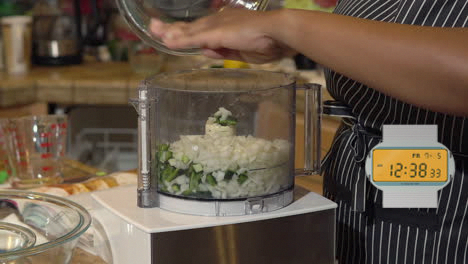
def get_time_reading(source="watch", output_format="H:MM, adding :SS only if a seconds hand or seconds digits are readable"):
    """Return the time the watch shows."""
12:38:33
